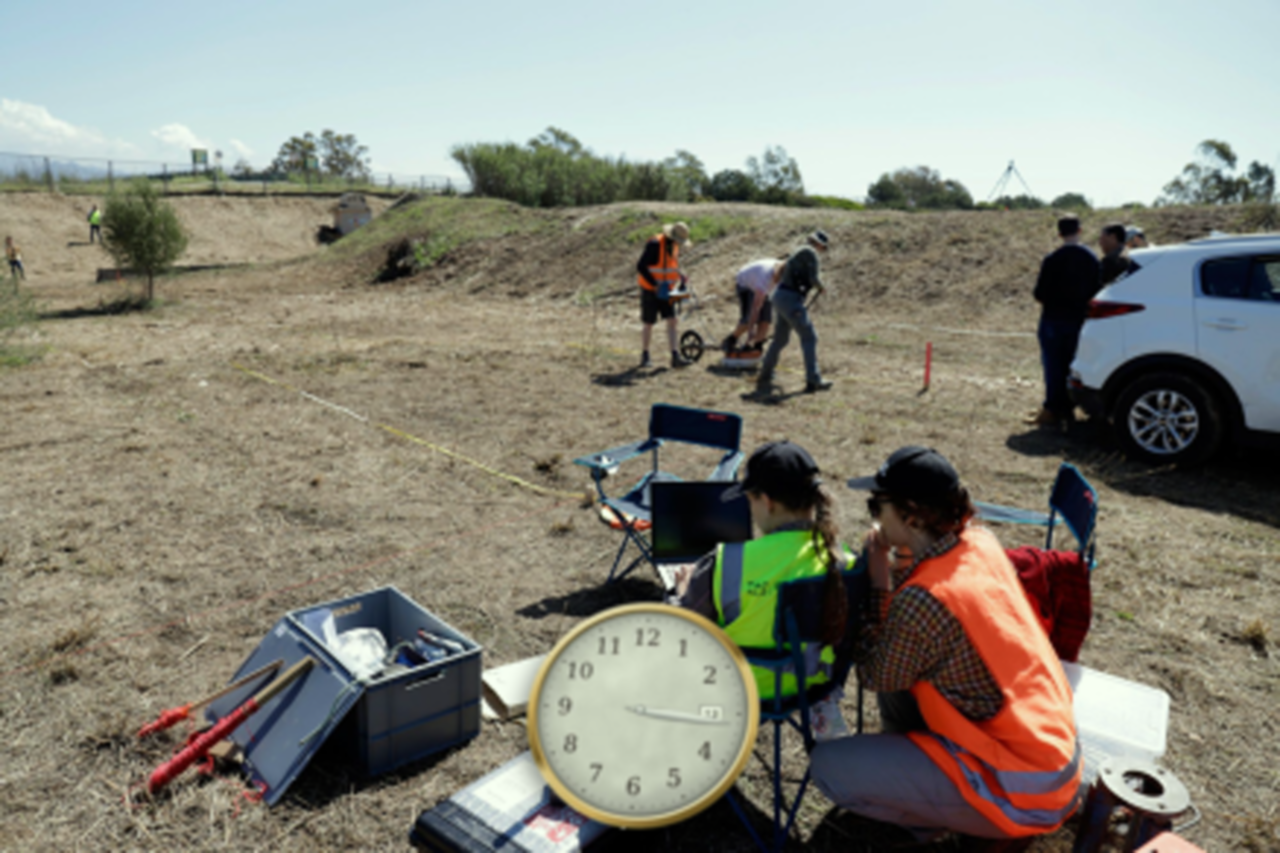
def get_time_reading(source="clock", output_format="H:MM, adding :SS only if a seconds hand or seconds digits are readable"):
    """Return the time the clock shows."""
3:16
